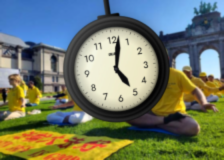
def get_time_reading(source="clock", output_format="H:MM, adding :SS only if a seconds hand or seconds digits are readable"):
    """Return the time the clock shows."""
5:02
